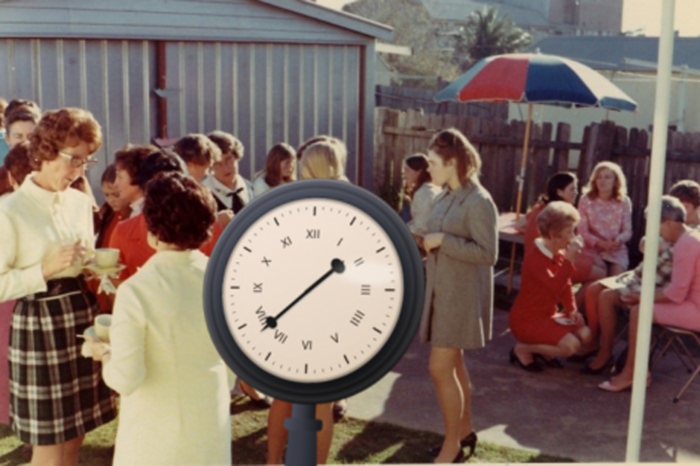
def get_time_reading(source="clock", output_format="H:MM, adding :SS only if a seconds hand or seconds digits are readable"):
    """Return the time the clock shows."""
1:38
